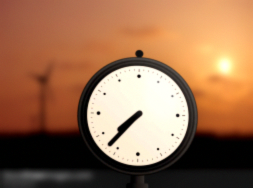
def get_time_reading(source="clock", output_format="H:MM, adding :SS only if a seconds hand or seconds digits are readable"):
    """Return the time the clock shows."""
7:37
